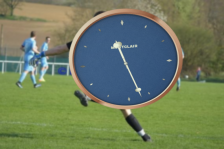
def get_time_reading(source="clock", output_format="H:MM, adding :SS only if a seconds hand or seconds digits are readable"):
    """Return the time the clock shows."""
11:27
